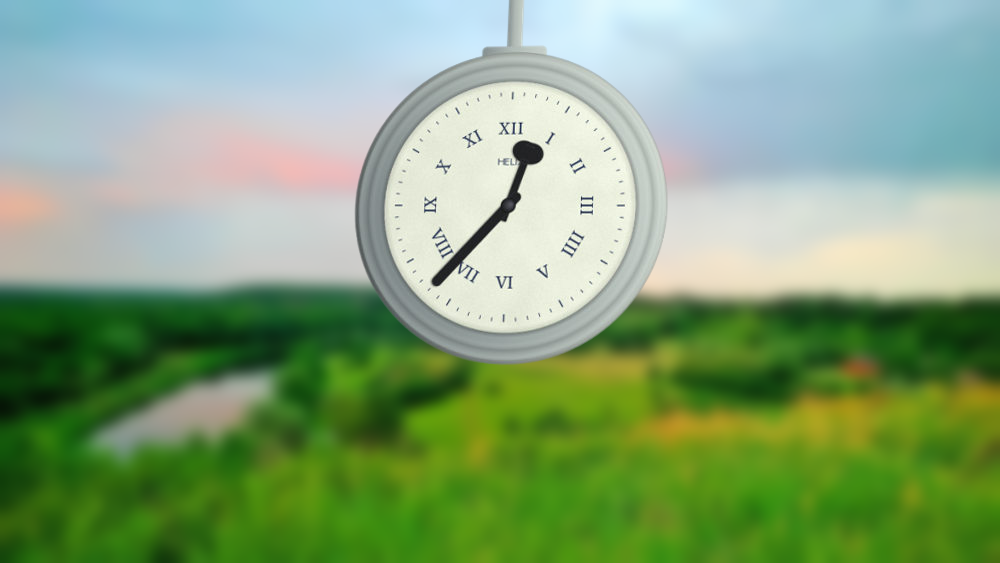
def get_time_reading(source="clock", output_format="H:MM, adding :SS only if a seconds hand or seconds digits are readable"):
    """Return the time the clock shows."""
12:37
